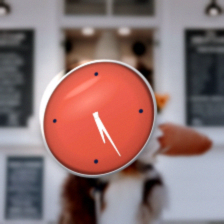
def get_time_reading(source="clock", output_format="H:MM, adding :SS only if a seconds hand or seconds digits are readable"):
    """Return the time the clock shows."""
5:25
